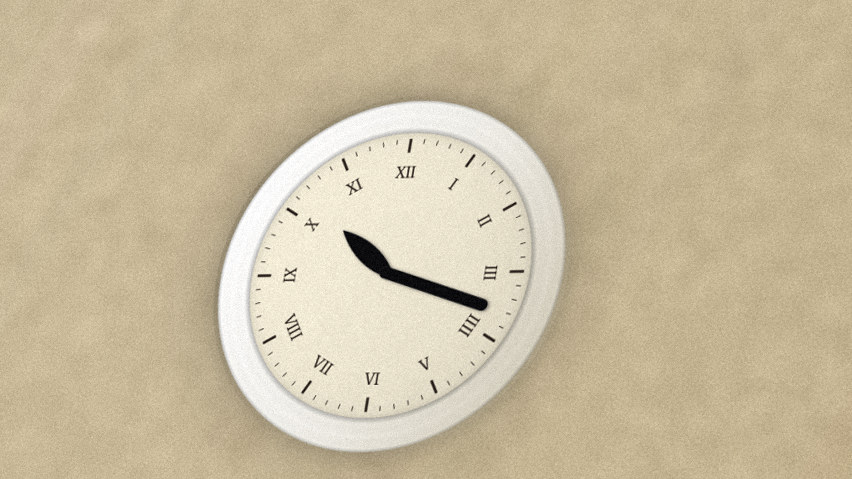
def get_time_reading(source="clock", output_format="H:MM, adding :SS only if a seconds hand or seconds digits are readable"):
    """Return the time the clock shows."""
10:18
